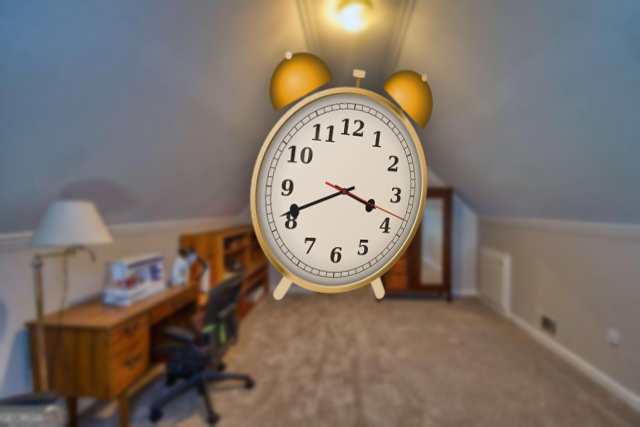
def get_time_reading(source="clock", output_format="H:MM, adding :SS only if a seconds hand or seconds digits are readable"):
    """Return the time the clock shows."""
3:41:18
